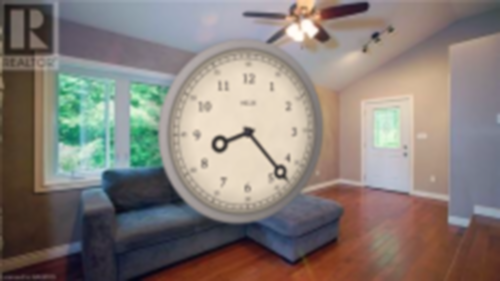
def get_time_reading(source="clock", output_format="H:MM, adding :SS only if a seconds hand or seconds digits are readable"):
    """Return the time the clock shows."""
8:23
